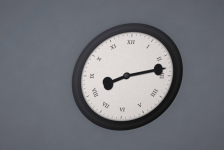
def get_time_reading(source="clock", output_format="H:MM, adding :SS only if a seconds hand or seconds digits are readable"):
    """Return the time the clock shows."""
8:13
